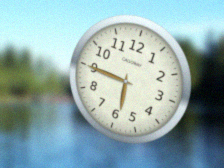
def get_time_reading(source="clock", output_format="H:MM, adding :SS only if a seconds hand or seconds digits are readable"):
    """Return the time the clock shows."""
5:45
